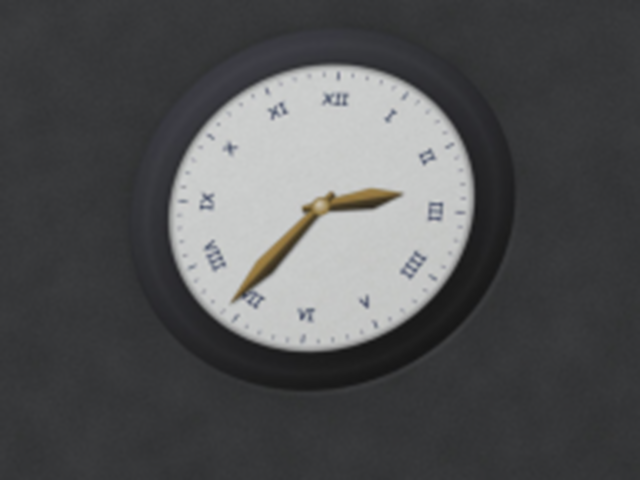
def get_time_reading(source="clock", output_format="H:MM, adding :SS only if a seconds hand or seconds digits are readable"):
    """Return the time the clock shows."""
2:36
